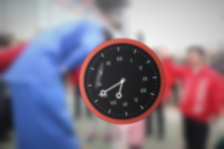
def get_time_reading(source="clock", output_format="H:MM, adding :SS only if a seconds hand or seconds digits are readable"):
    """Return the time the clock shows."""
6:41
